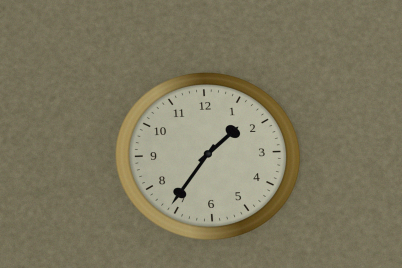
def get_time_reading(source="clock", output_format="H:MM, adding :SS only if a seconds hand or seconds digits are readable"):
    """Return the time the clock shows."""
1:36
